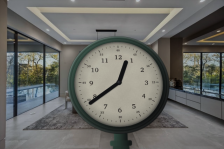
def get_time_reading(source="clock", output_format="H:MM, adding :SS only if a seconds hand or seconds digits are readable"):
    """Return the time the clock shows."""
12:39
